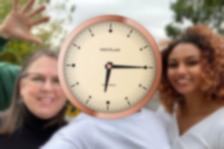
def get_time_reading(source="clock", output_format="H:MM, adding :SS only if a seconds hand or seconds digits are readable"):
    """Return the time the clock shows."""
6:15
